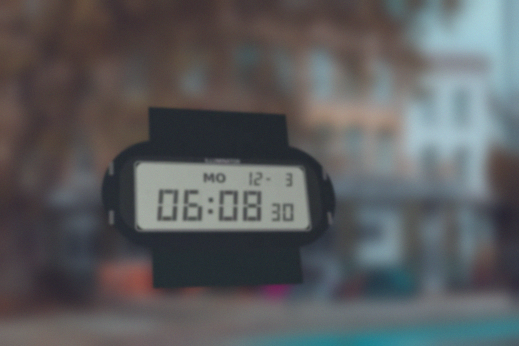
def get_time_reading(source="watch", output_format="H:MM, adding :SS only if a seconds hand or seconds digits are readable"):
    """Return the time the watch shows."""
6:08:30
